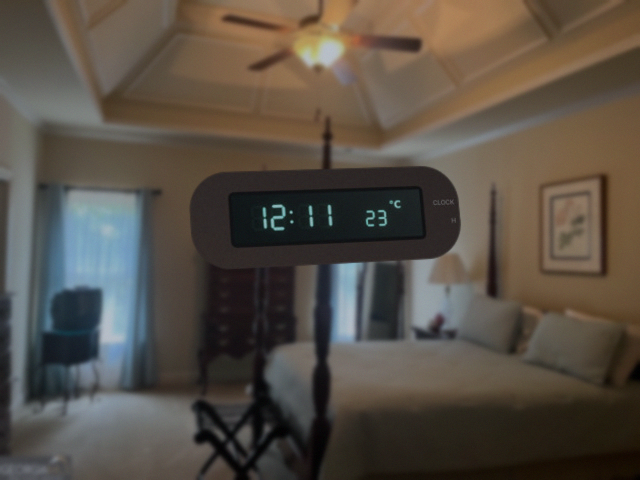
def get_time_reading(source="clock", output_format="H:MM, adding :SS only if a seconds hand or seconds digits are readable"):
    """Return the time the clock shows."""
12:11
